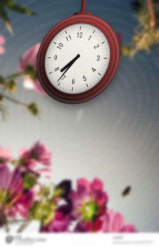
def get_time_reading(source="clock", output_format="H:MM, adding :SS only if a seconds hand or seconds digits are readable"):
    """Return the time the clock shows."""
7:36
